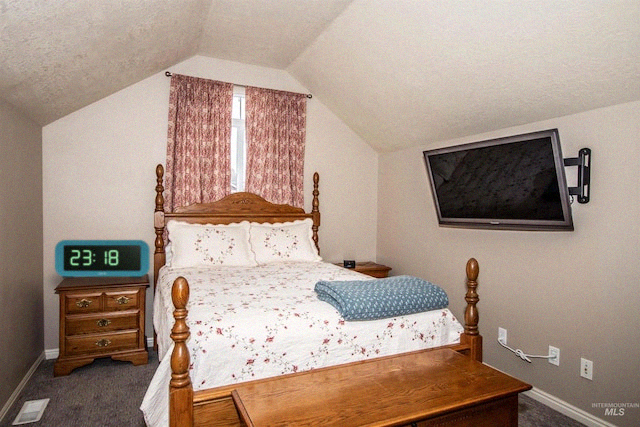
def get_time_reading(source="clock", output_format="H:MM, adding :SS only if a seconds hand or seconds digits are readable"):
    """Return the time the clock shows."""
23:18
